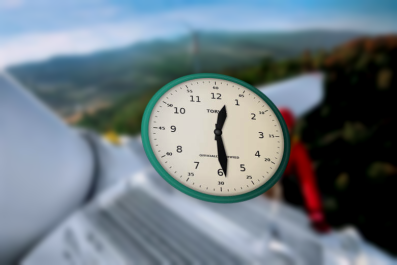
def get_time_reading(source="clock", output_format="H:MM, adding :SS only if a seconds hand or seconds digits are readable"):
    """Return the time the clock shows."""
12:29
